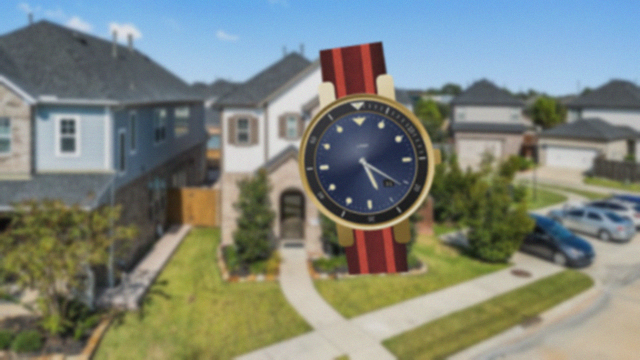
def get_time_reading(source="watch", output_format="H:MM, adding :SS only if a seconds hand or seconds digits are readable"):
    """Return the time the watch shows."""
5:21
